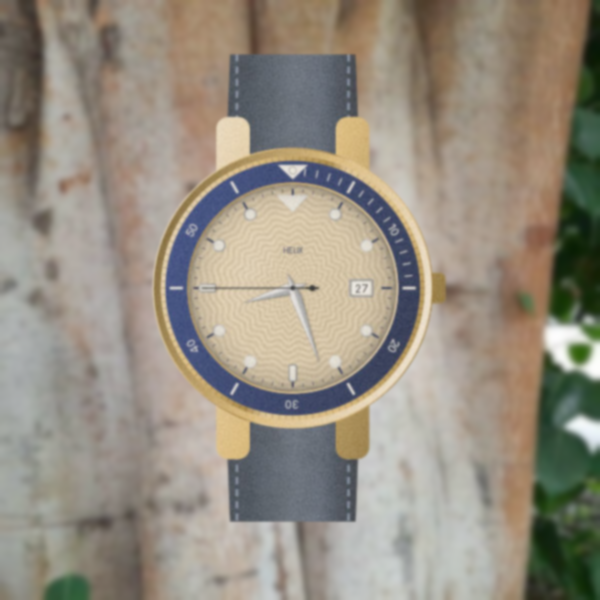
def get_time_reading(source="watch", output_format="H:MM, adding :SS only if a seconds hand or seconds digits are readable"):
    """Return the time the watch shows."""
8:26:45
